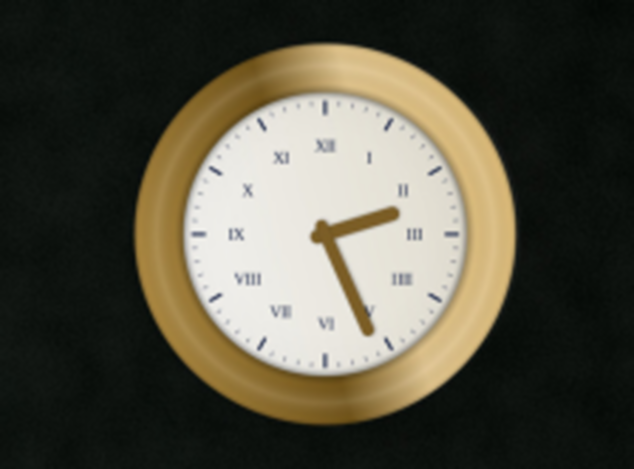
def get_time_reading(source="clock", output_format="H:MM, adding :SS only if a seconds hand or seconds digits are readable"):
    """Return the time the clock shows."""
2:26
